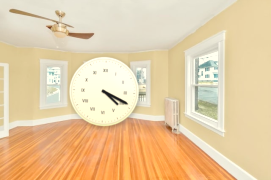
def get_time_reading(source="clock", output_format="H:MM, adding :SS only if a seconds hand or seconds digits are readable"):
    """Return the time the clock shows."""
4:19
